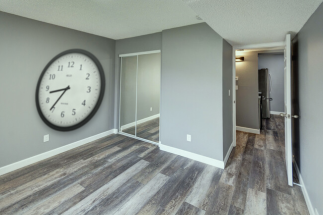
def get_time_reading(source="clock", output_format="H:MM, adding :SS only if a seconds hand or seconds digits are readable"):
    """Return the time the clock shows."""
8:36
